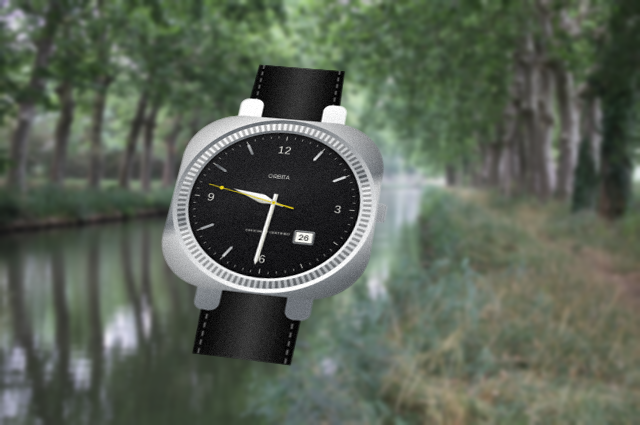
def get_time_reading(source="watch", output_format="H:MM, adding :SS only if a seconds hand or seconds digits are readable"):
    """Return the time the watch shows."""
9:30:47
